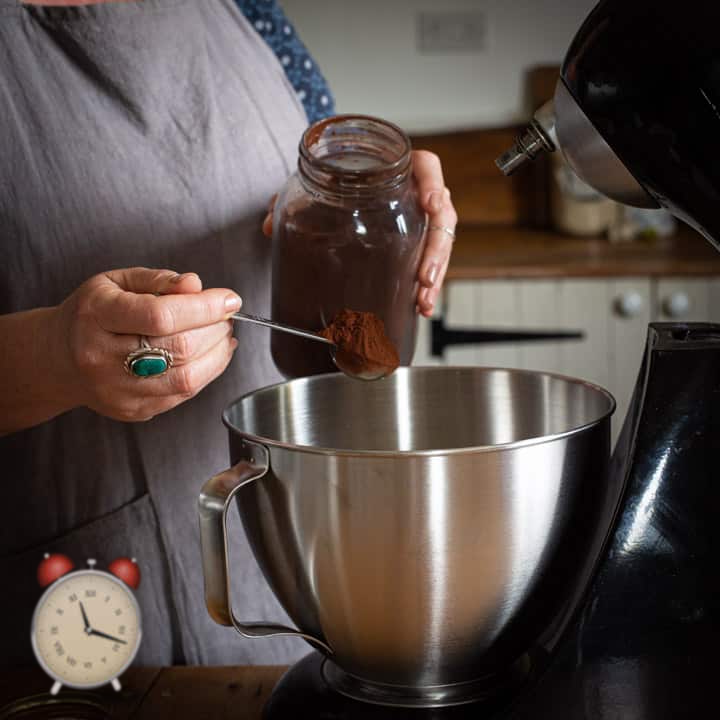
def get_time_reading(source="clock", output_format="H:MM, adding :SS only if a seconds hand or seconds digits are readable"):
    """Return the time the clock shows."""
11:18
